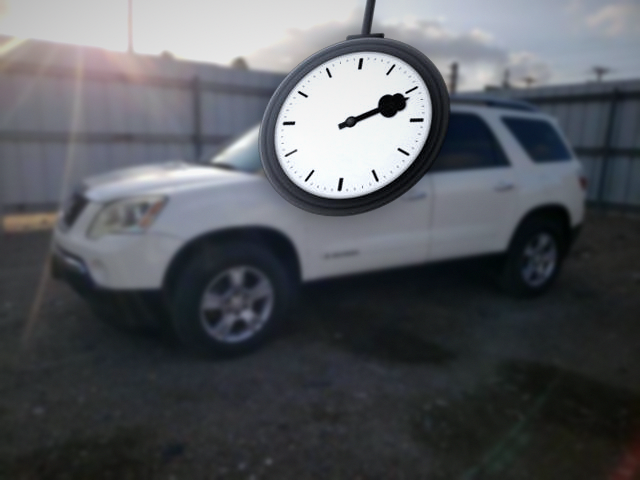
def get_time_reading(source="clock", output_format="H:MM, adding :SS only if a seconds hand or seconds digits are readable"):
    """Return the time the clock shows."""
2:11
